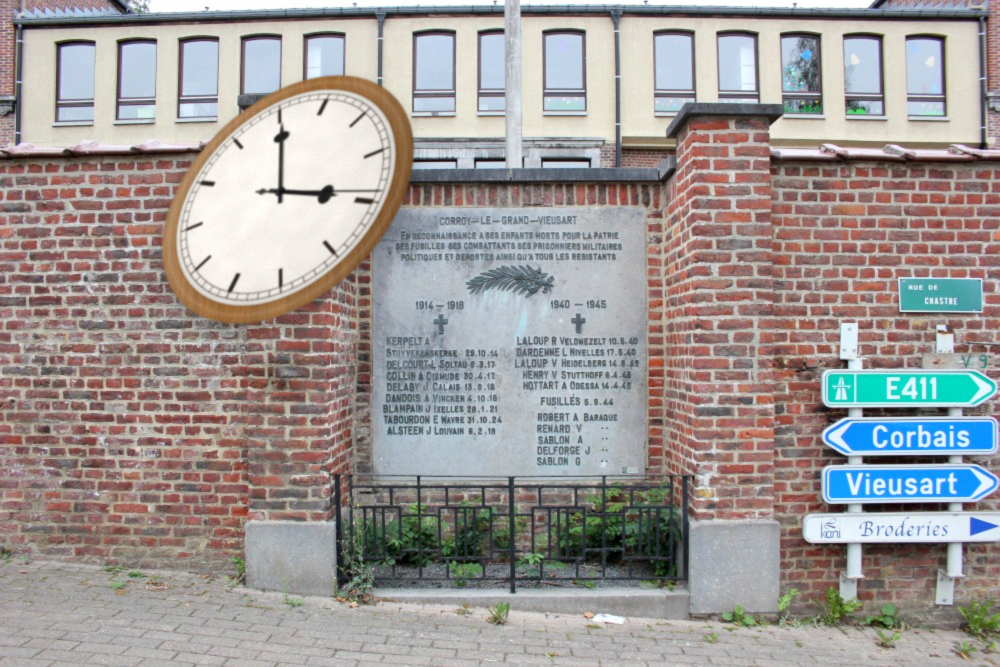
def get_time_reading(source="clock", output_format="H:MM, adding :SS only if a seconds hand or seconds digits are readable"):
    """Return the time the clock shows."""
2:55:14
